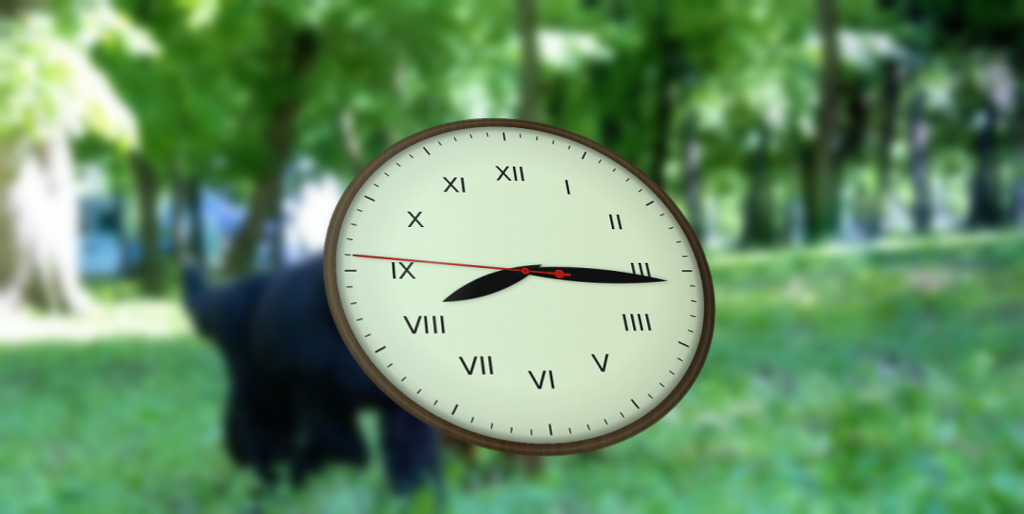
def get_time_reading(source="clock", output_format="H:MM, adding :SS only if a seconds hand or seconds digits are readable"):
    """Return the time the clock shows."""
8:15:46
